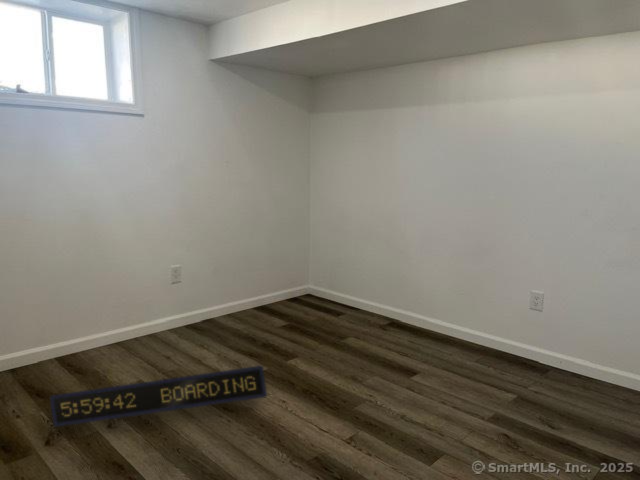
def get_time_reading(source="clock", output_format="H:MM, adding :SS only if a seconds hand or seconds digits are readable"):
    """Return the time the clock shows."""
5:59:42
